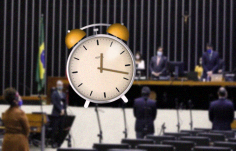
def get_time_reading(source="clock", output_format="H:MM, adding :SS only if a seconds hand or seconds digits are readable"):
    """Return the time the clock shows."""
12:18
